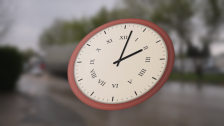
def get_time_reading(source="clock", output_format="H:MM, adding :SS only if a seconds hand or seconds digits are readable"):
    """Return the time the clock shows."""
2:02
